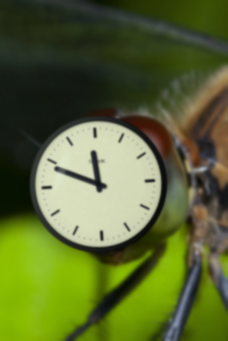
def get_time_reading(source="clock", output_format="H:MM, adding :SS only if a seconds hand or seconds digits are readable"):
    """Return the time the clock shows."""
11:49
